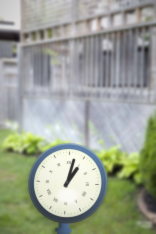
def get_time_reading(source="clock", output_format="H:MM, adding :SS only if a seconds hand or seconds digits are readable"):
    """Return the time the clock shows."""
1:02
